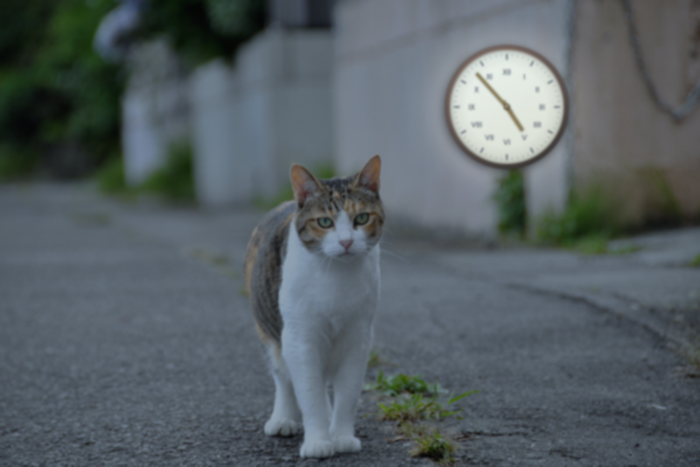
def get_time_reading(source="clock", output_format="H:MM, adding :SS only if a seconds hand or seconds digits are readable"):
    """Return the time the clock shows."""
4:53
